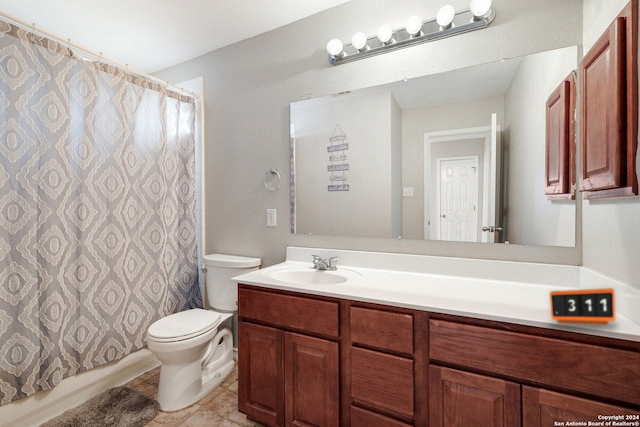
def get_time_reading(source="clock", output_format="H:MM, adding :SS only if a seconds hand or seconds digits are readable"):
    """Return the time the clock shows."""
3:11
